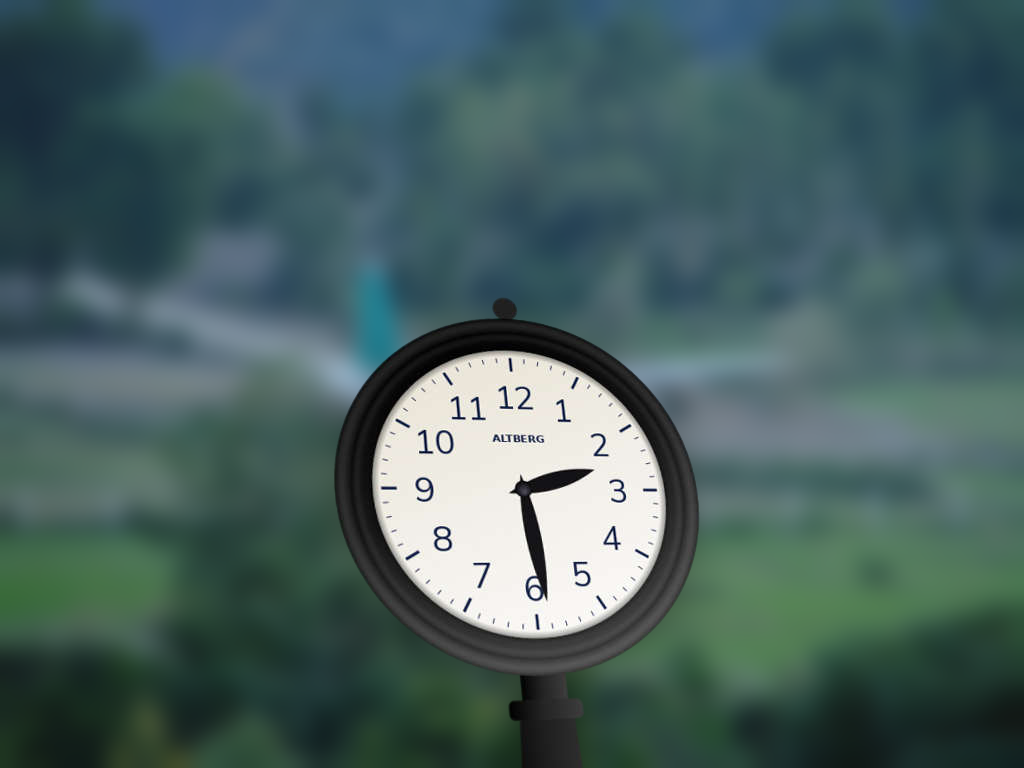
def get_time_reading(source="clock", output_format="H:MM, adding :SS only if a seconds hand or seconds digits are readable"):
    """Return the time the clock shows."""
2:29
